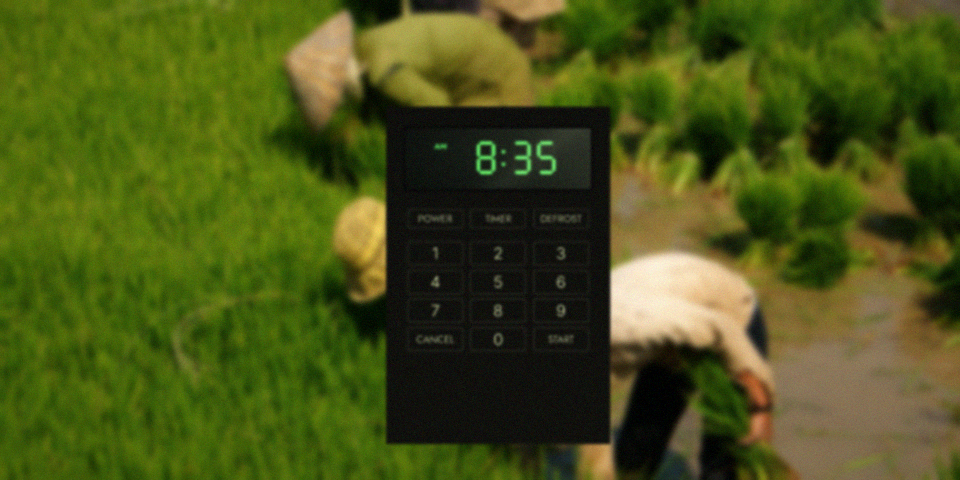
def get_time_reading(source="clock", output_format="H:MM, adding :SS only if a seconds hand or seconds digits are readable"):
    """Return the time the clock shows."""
8:35
